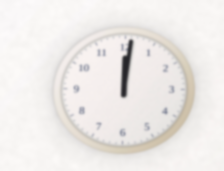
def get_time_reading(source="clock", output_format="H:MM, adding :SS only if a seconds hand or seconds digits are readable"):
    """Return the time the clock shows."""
12:01
